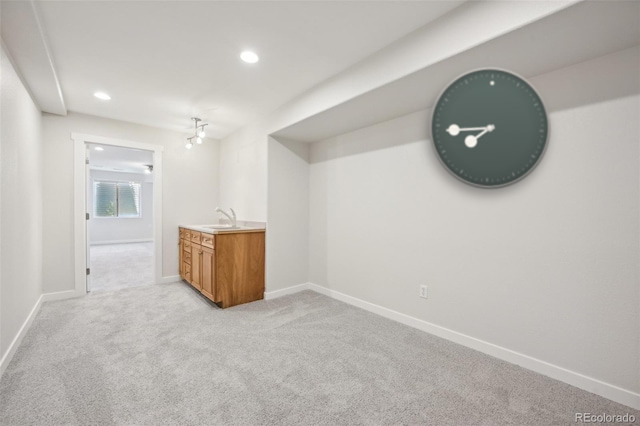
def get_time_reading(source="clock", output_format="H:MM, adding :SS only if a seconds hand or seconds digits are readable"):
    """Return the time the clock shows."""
7:44
